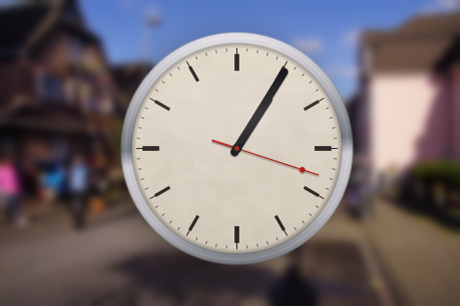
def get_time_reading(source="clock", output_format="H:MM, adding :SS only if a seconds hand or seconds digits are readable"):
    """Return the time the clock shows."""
1:05:18
